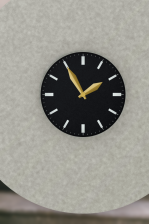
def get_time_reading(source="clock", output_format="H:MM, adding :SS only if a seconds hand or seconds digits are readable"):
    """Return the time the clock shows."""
1:55
